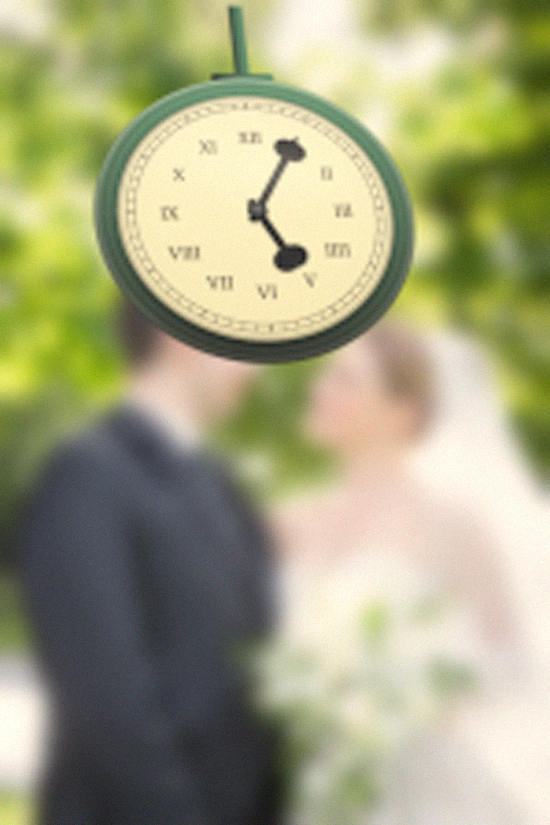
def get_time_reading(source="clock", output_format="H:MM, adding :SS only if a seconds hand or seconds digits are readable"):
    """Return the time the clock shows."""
5:05
